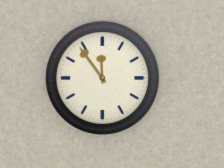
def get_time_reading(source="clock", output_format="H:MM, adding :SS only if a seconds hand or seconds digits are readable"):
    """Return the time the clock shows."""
11:54
